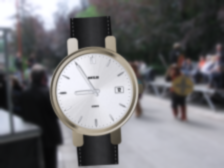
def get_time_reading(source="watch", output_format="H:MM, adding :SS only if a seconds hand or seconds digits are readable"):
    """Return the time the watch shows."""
8:55
